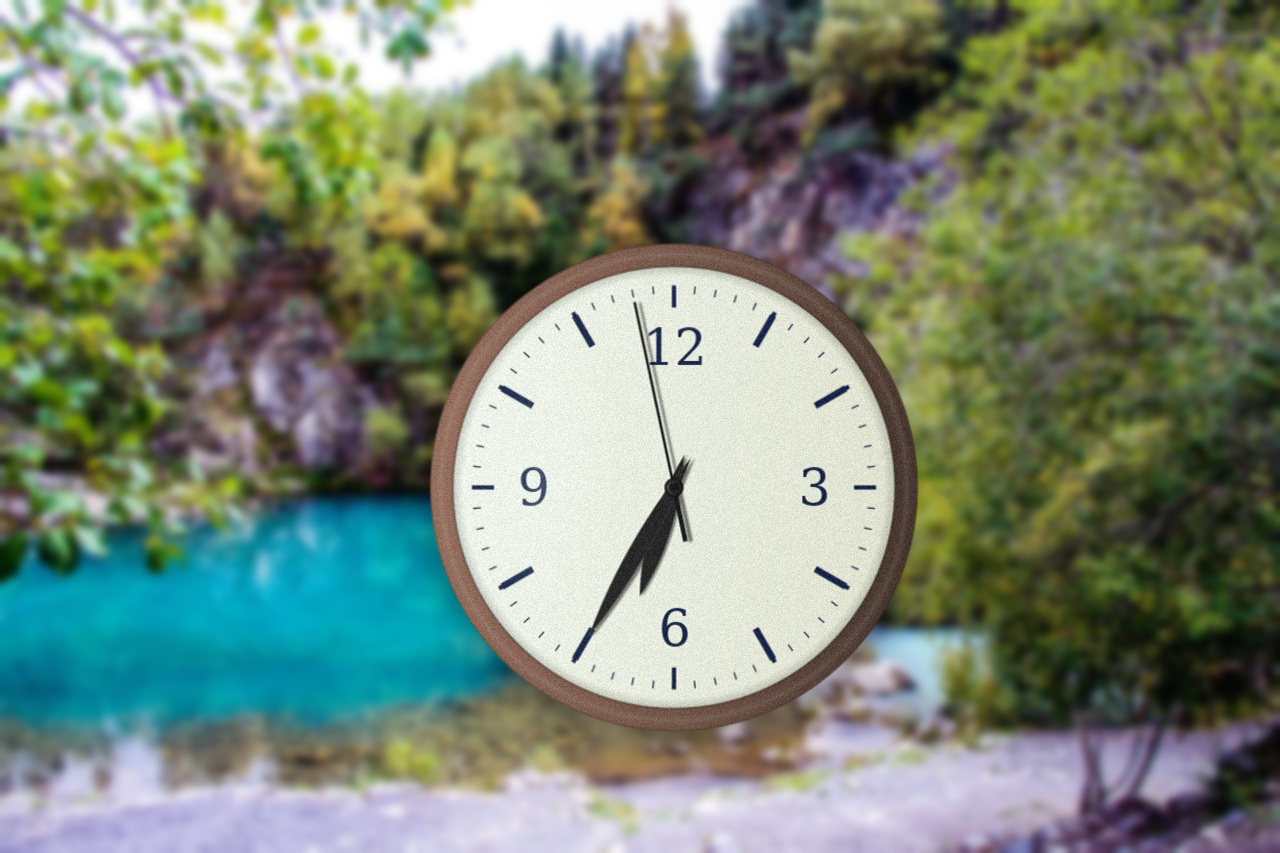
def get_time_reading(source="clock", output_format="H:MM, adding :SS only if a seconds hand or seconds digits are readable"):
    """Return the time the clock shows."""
6:34:58
